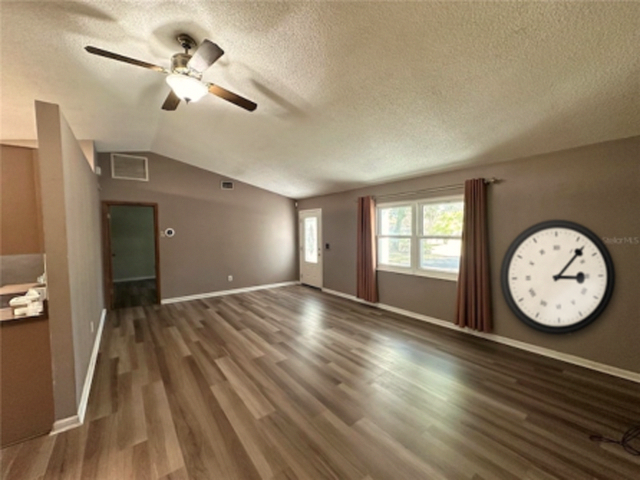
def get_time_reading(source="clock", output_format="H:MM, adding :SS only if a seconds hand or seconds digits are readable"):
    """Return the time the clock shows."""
3:07
